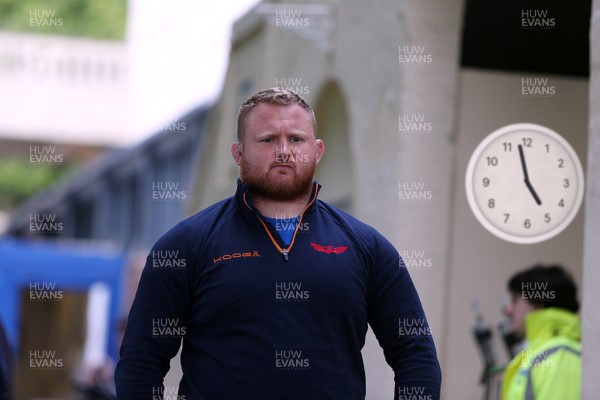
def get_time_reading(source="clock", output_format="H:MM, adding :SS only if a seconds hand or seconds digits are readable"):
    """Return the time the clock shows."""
4:58
